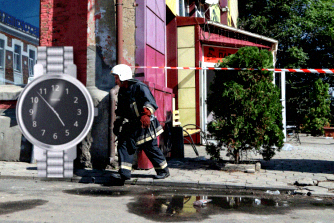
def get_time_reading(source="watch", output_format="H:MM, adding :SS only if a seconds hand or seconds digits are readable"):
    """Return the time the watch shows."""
4:53
